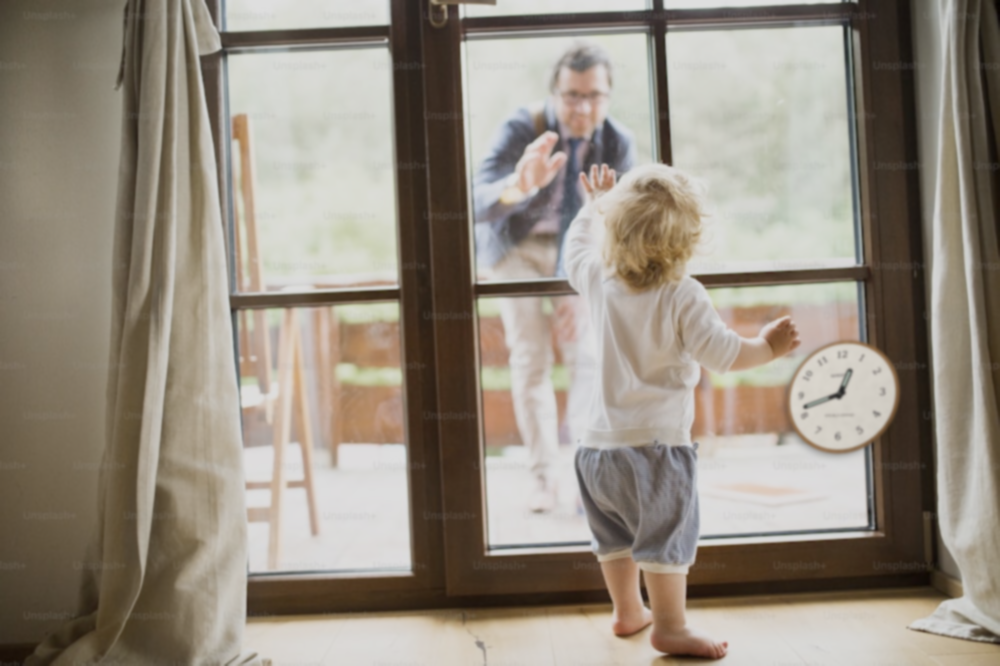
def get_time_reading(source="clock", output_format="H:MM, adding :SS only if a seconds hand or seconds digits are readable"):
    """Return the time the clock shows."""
12:42
